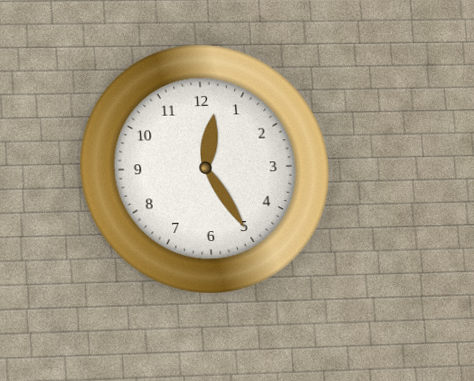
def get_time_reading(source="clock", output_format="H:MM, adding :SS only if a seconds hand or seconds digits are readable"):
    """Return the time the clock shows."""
12:25
